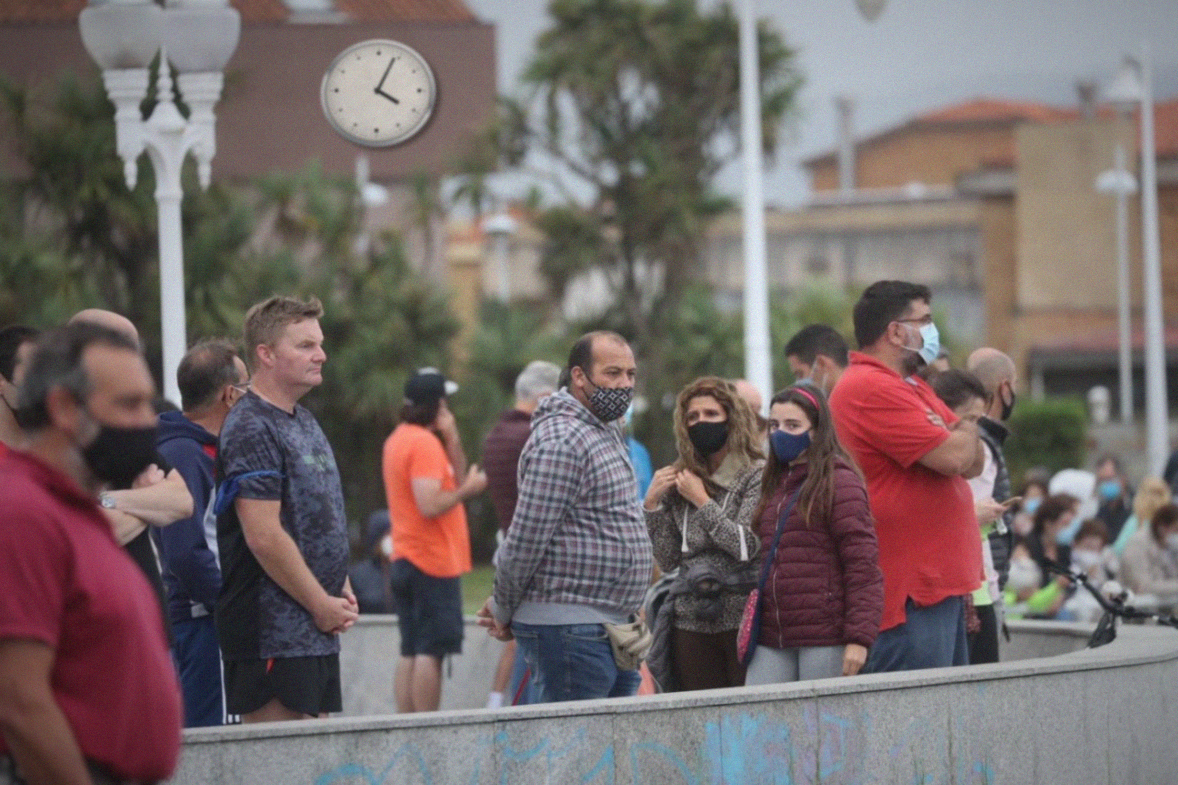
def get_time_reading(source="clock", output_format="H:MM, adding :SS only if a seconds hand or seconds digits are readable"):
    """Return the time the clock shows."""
4:04
